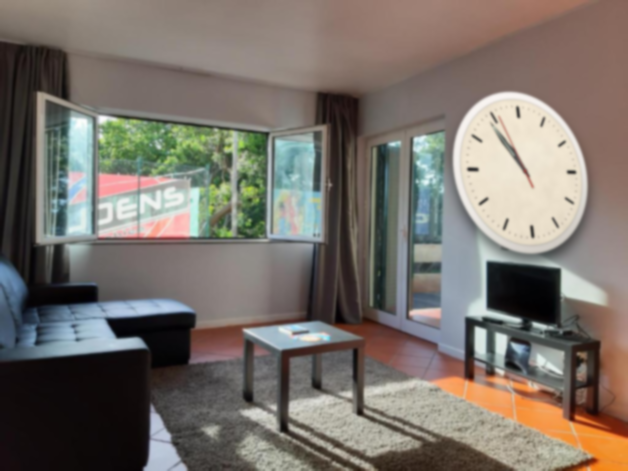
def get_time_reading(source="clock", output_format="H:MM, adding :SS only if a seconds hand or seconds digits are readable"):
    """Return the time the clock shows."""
10:53:56
